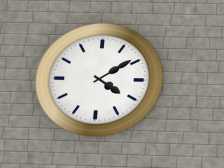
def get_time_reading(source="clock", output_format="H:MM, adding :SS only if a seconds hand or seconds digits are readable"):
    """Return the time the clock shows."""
4:09
